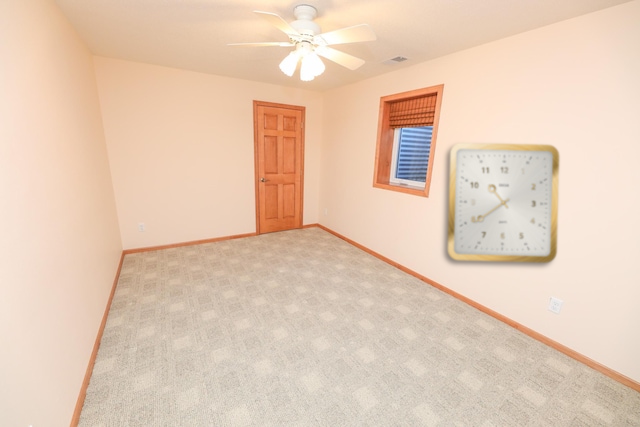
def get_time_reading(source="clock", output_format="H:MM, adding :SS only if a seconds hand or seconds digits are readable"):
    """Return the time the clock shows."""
10:39
